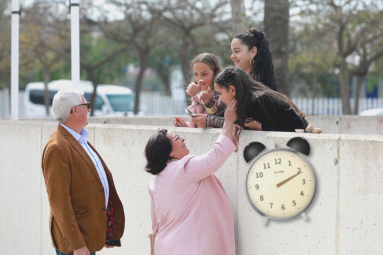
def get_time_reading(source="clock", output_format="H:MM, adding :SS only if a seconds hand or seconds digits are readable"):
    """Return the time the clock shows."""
2:11
